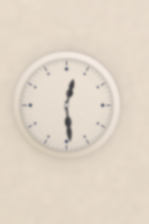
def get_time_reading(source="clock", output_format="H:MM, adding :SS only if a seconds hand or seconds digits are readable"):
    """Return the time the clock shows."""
12:29
